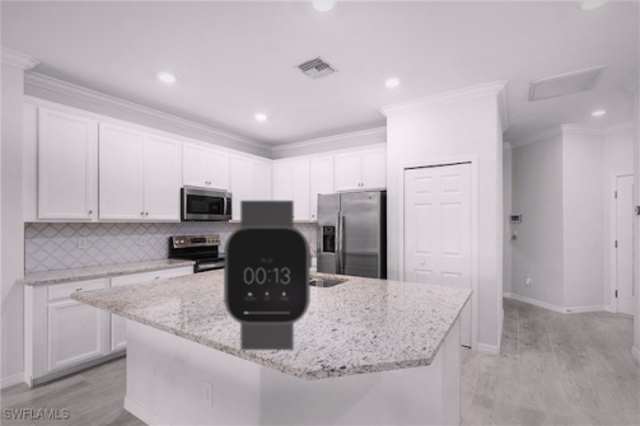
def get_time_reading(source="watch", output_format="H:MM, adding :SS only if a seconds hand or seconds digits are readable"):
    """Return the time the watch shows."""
0:13
